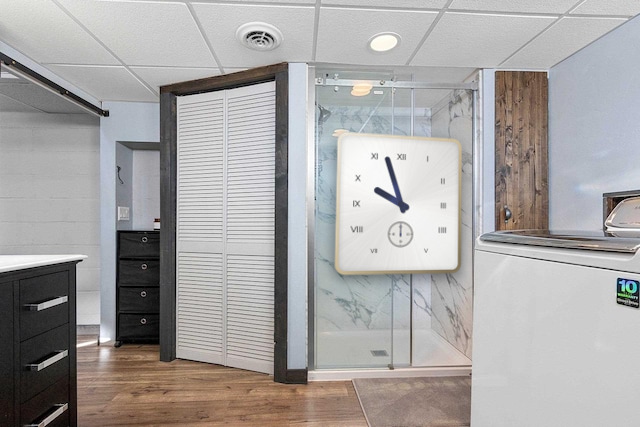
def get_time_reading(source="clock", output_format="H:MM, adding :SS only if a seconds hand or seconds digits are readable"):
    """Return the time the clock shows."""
9:57
